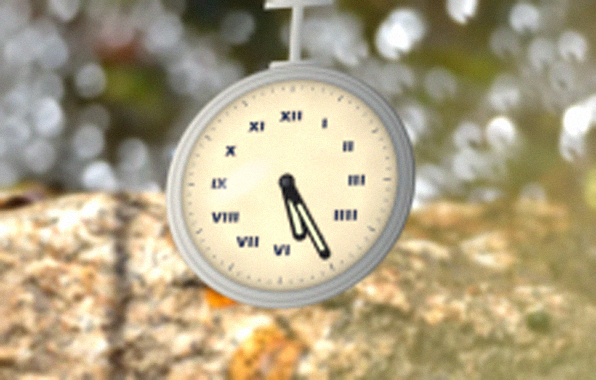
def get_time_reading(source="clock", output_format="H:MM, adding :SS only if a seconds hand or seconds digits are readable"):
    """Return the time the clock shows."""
5:25
